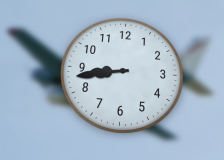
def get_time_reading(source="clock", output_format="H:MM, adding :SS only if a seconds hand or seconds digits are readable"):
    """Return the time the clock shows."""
8:43
